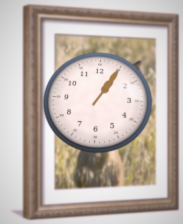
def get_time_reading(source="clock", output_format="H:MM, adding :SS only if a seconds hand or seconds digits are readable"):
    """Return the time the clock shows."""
1:05
